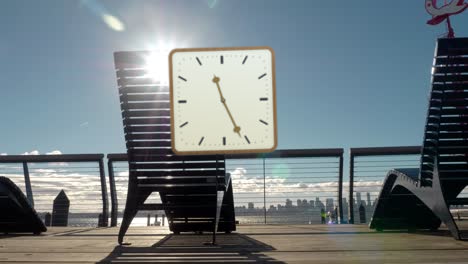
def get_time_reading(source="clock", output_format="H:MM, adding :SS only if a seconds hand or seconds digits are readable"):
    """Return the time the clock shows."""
11:26
